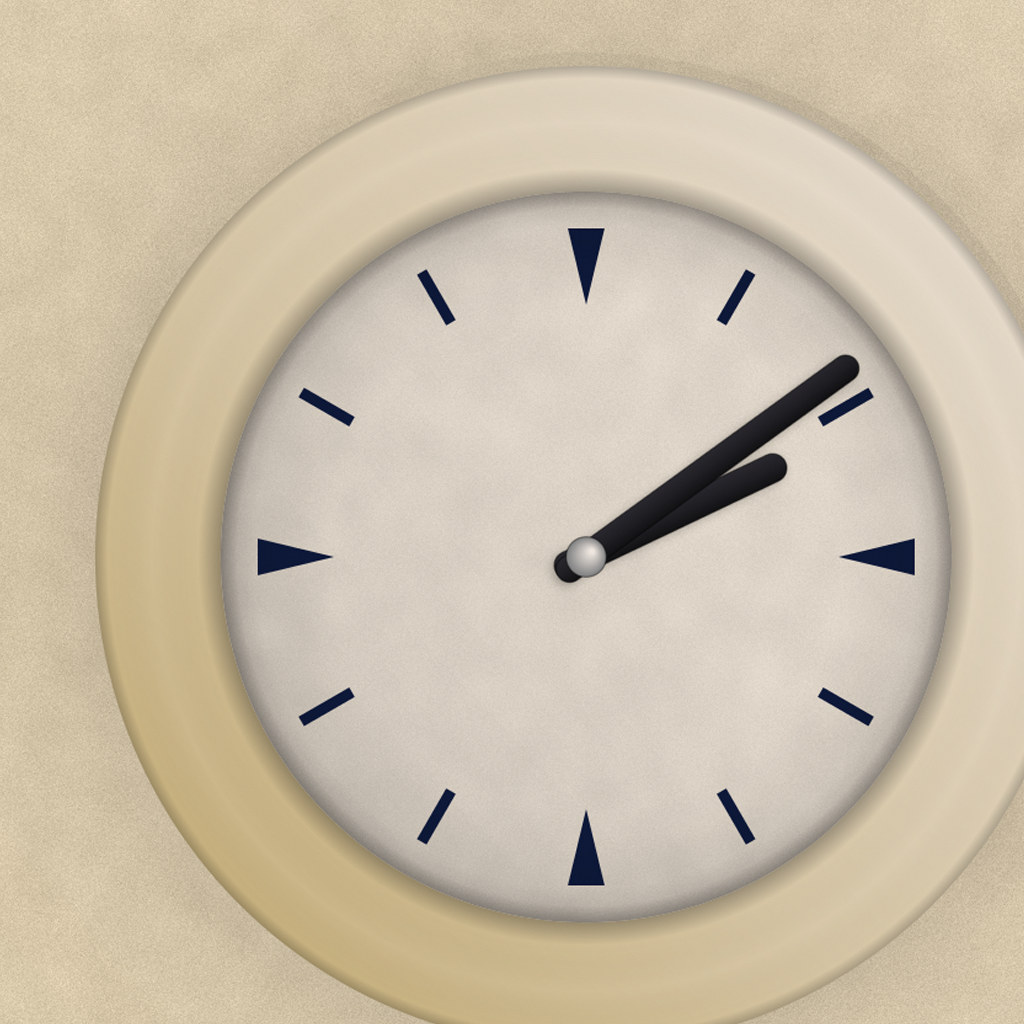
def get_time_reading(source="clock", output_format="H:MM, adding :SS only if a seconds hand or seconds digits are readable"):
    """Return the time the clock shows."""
2:09
